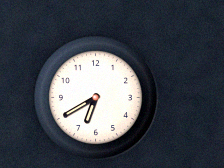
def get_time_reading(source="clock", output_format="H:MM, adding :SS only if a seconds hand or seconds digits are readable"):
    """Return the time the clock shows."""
6:40
